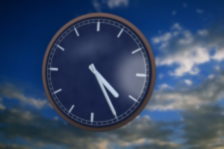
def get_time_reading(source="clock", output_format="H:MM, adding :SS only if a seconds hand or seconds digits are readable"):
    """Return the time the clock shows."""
4:25
